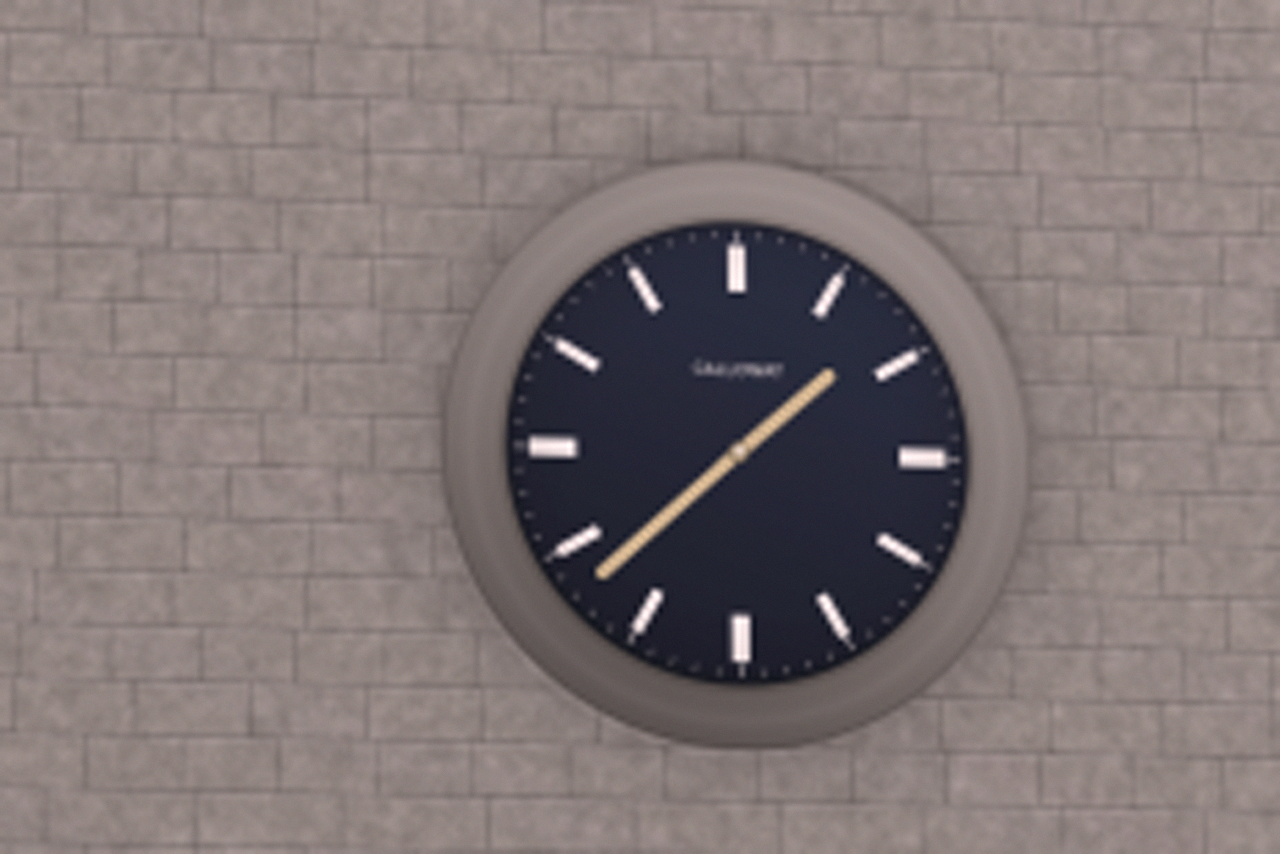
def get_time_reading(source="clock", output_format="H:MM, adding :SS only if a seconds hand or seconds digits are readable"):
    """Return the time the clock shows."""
1:38
